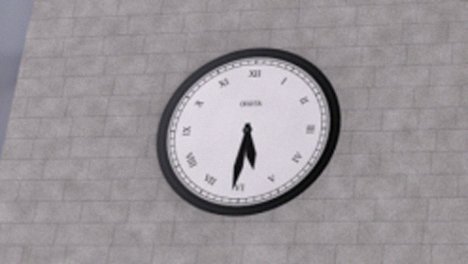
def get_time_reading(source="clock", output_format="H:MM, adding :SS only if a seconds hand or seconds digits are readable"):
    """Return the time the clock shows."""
5:31
